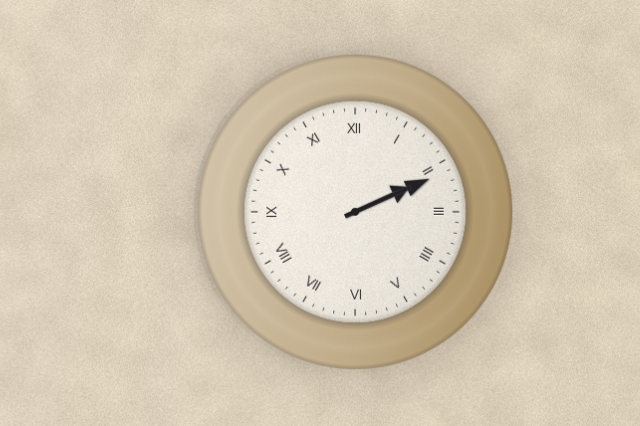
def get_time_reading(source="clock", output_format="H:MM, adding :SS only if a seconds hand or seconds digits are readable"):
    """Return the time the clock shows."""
2:11
